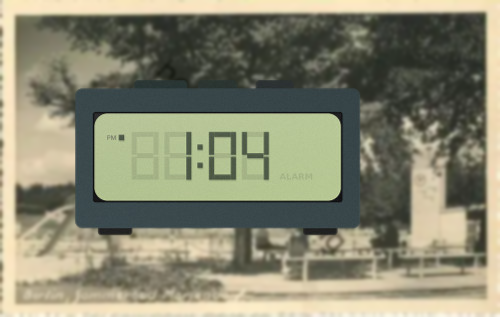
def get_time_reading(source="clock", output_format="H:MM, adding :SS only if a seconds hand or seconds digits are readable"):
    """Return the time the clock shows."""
1:04
